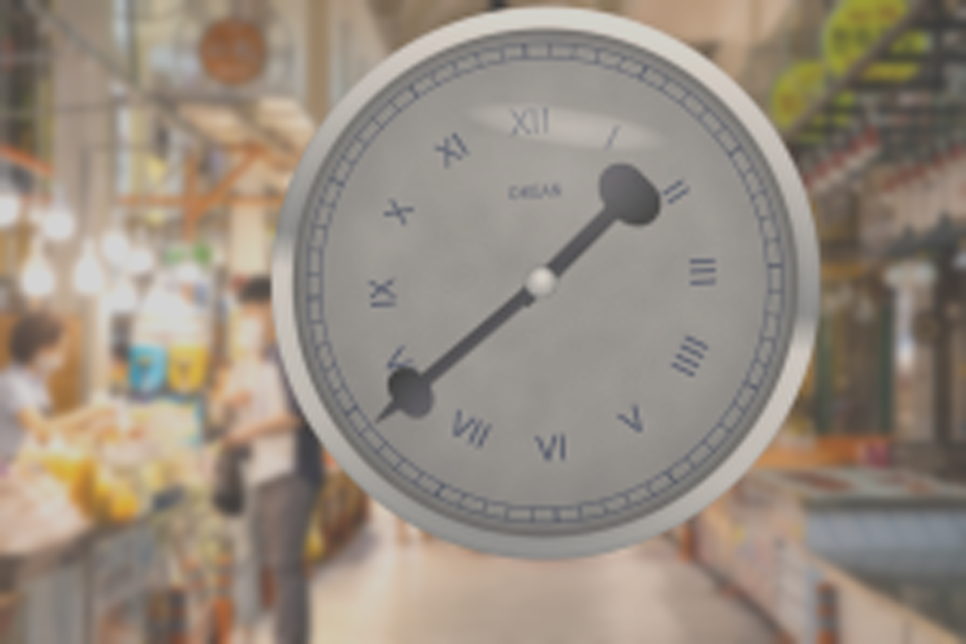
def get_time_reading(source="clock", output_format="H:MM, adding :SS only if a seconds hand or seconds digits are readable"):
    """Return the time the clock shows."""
1:39
